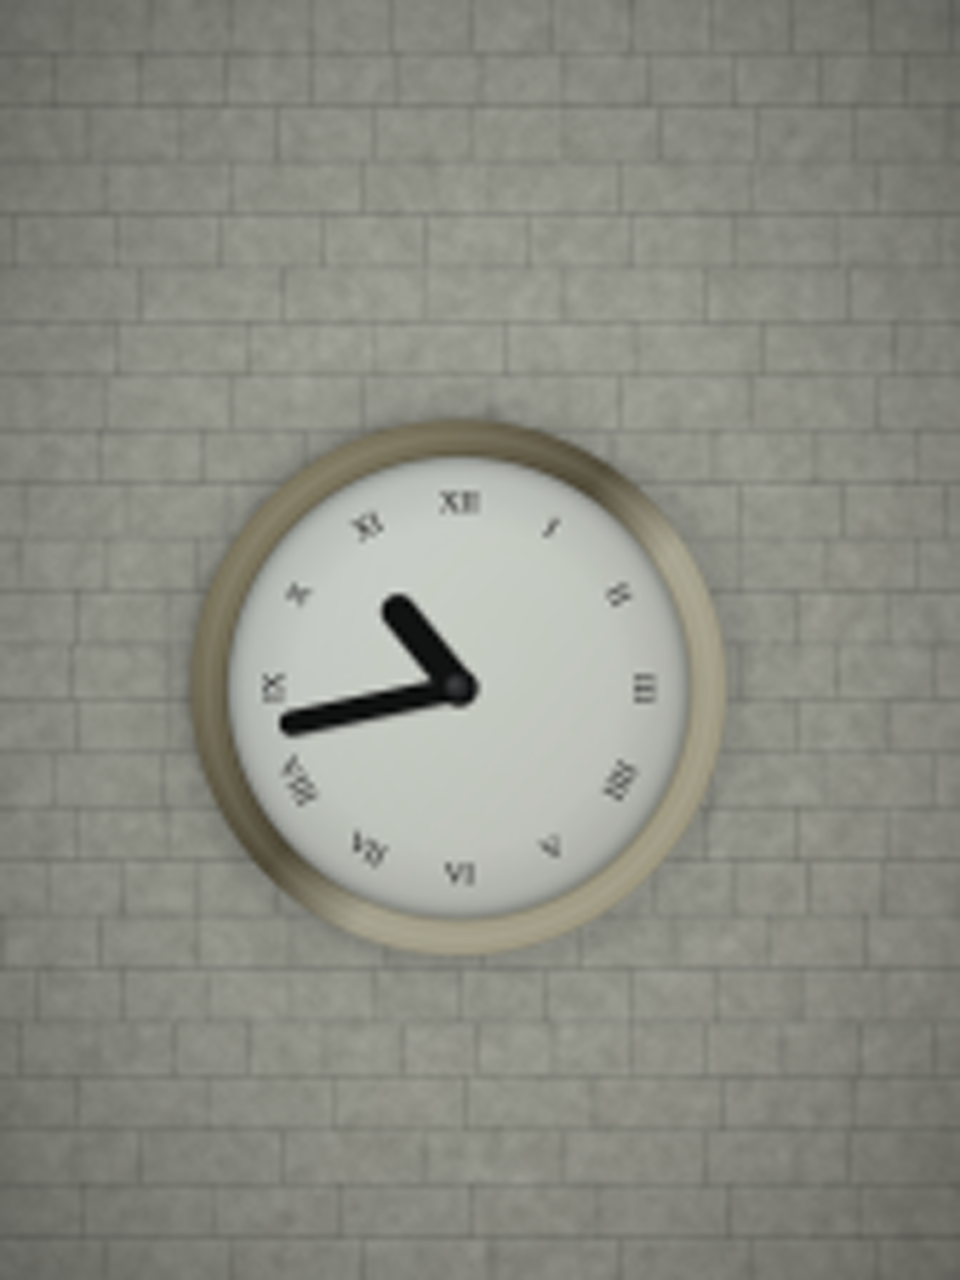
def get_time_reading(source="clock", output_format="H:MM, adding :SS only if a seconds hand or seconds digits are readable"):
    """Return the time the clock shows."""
10:43
